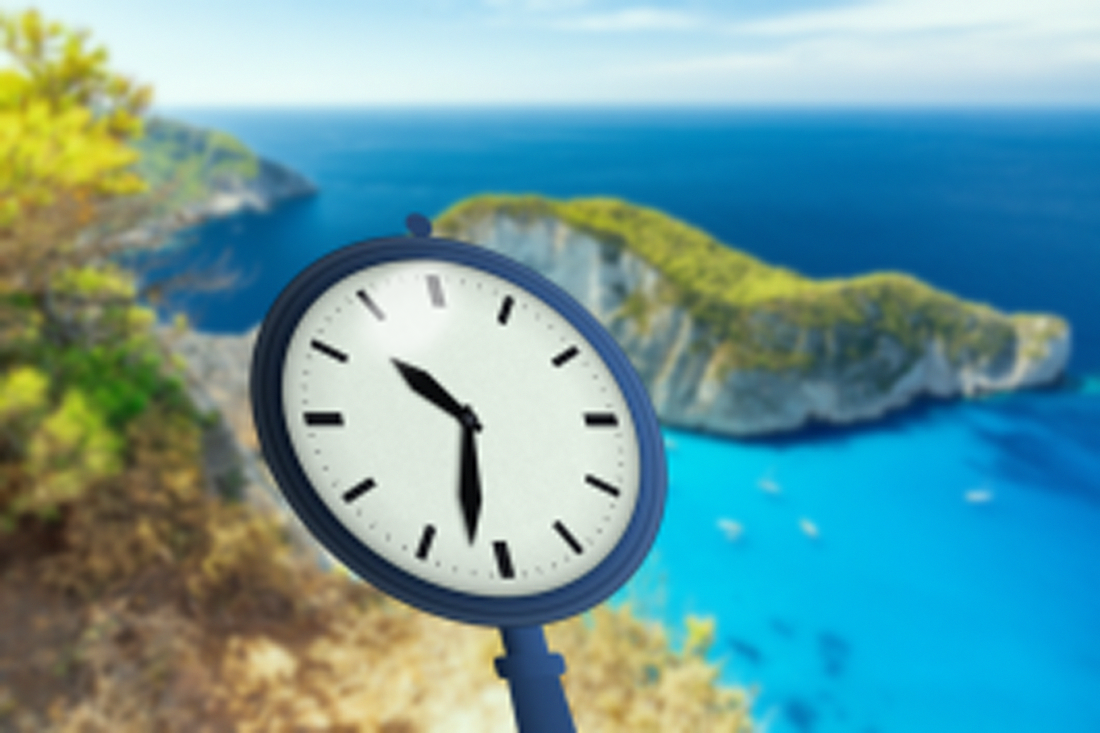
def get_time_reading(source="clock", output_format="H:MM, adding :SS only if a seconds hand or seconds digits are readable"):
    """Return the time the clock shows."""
10:32
